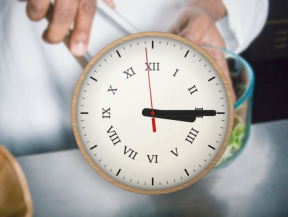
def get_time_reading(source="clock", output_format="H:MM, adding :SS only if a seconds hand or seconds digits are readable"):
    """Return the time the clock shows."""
3:14:59
